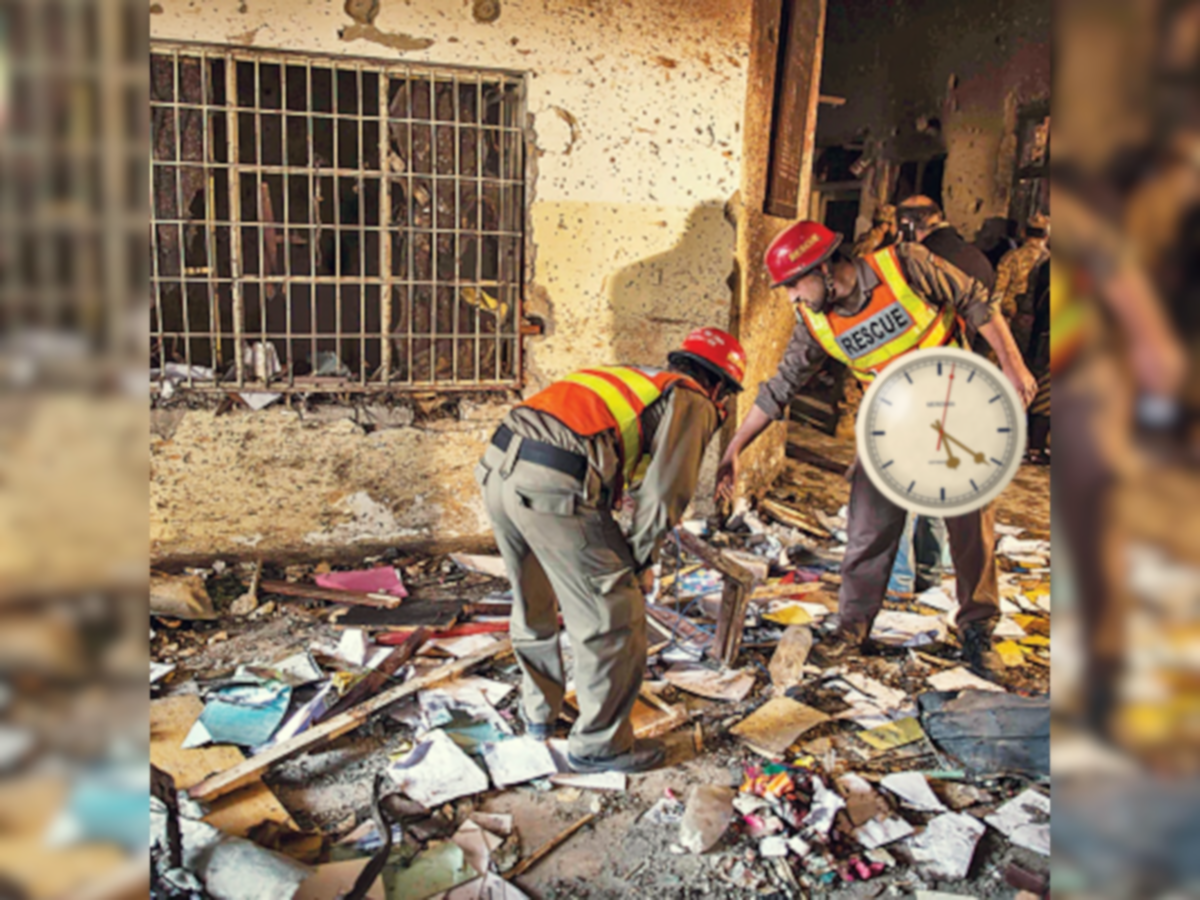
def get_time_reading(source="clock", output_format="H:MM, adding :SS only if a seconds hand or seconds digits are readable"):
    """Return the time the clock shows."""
5:21:02
